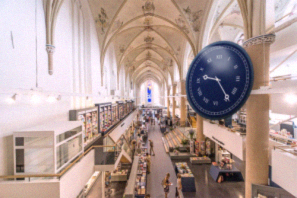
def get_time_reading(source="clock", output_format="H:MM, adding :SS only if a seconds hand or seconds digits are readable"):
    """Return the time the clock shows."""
9:24
